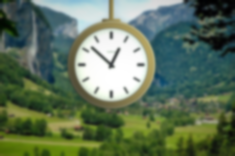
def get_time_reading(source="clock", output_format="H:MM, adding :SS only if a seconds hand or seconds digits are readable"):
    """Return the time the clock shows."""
12:52
